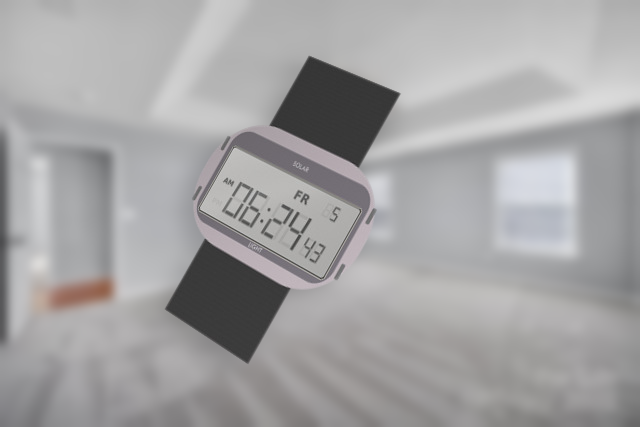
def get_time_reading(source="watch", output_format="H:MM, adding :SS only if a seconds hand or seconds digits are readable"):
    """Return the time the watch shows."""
6:24:43
